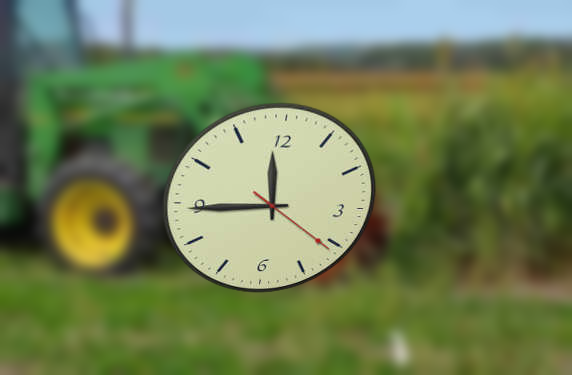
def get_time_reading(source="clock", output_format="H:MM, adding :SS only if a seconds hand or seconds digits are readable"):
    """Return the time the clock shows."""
11:44:21
